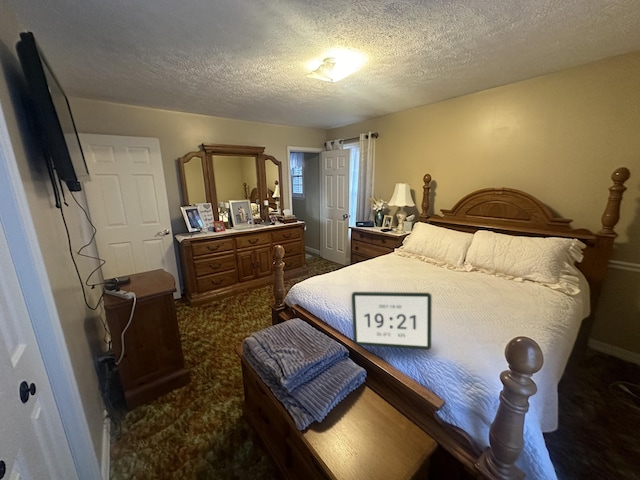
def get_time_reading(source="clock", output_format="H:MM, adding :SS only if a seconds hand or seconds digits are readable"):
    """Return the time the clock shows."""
19:21
